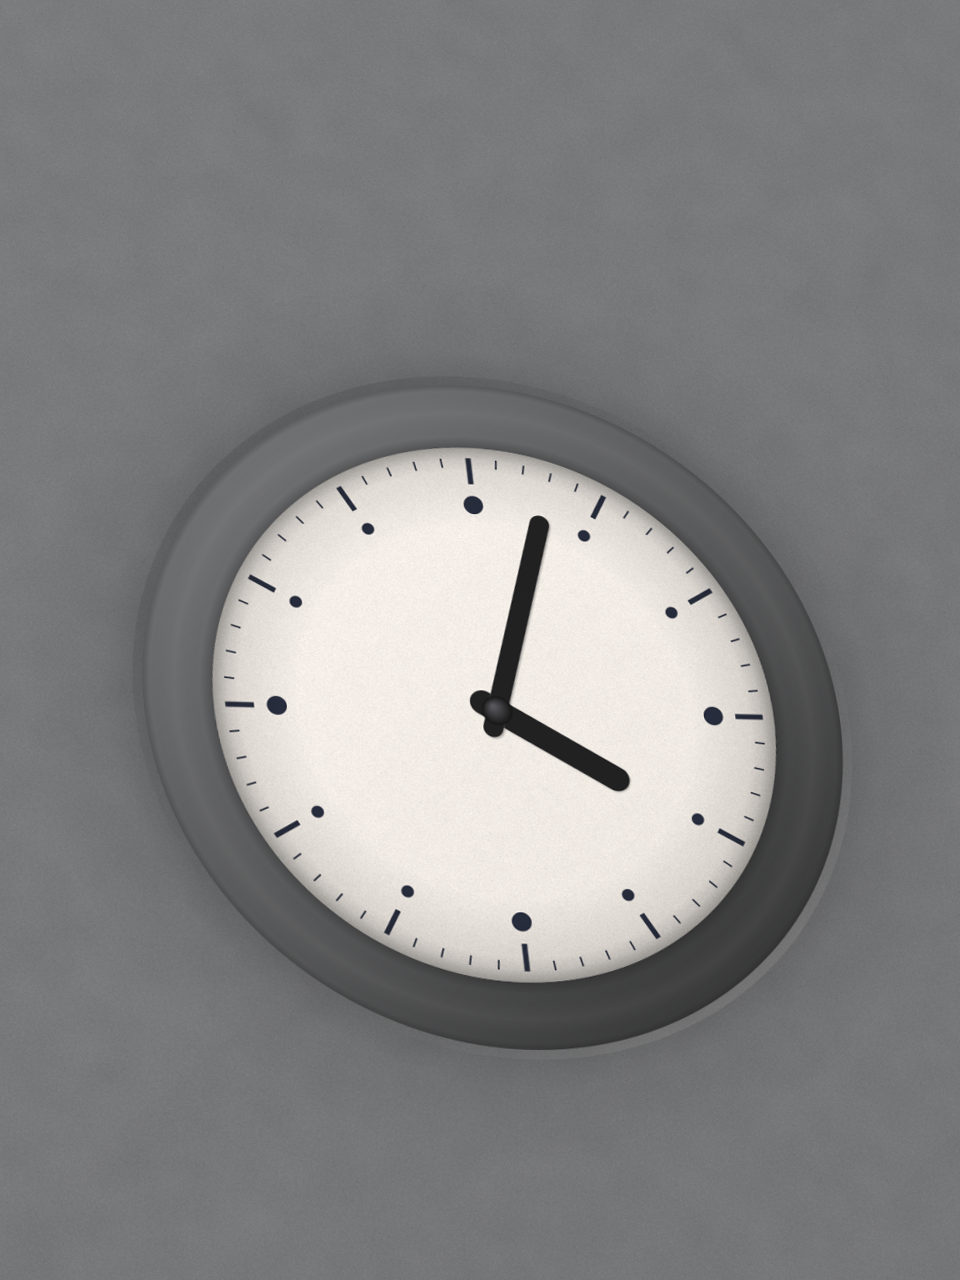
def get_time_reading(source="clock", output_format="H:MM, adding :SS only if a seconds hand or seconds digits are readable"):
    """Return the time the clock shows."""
4:03
